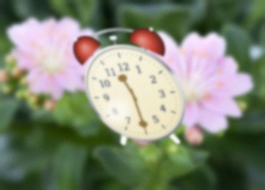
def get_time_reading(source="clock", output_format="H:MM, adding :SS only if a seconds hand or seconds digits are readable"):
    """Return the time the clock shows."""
11:30
